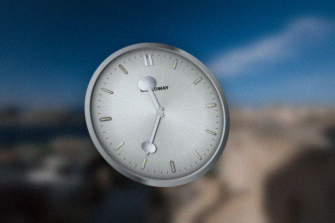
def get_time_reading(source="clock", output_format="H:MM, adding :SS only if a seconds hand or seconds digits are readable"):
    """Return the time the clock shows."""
11:35
